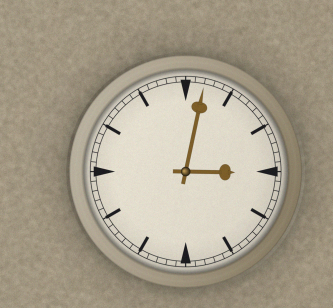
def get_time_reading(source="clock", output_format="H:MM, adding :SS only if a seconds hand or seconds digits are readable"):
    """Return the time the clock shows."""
3:02
